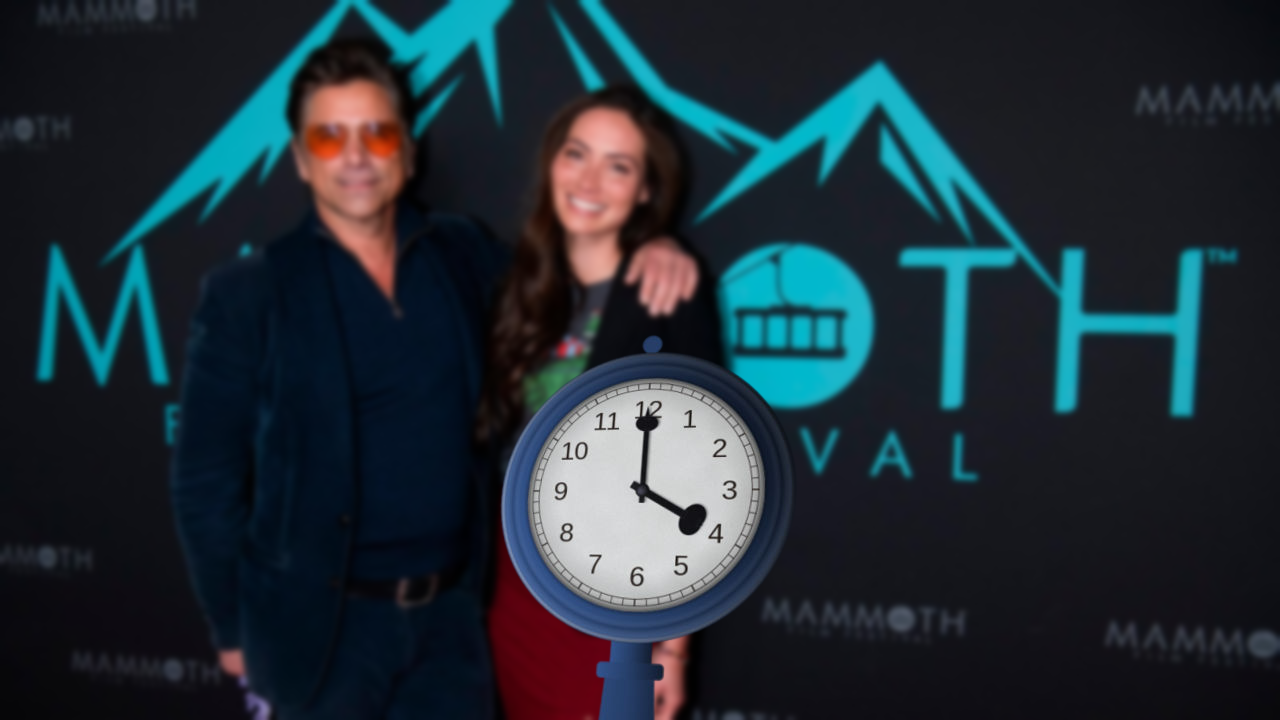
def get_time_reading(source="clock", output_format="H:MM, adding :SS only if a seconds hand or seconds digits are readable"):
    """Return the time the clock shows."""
4:00
